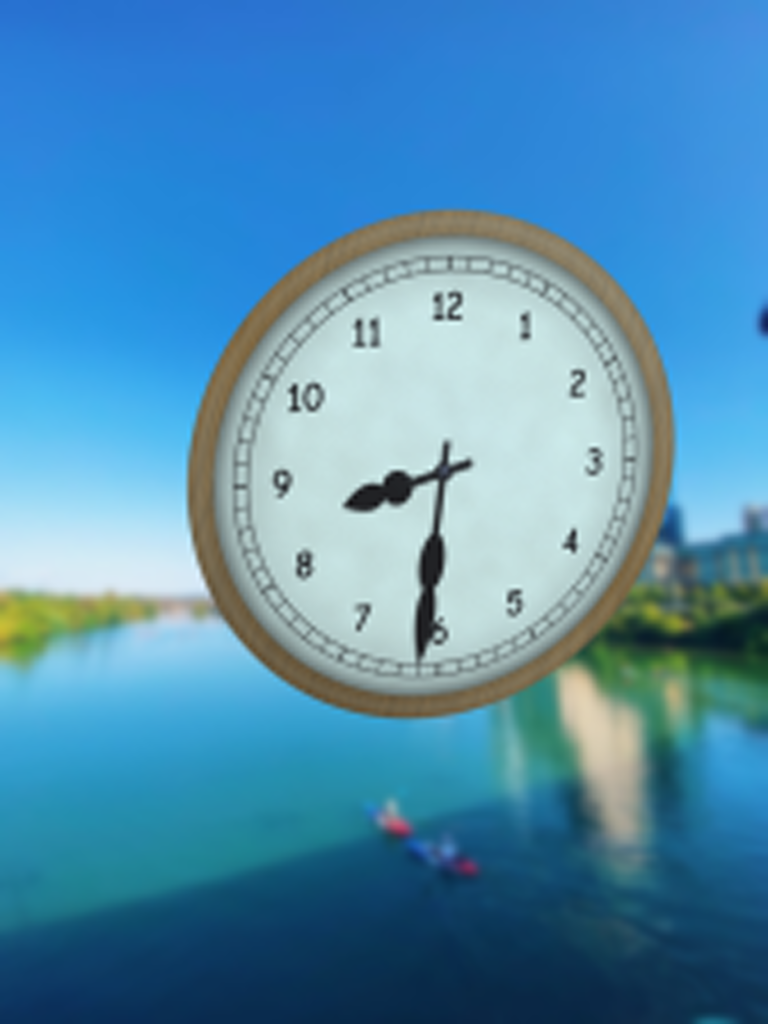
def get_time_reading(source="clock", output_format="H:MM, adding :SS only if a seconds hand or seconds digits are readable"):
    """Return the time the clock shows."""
8:31
